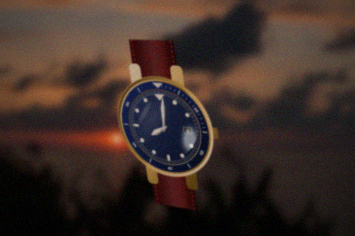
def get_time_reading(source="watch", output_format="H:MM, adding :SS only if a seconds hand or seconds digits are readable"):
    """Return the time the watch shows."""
8:01
